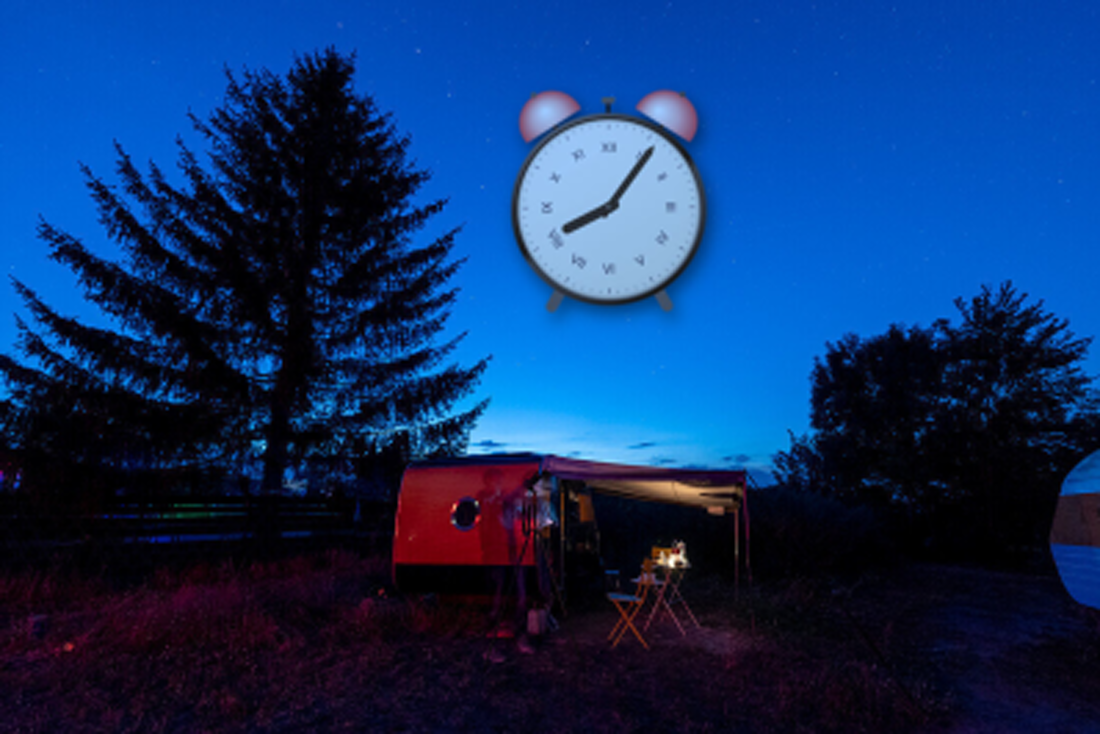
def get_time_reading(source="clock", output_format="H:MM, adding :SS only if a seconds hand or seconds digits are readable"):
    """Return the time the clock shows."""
8:06
